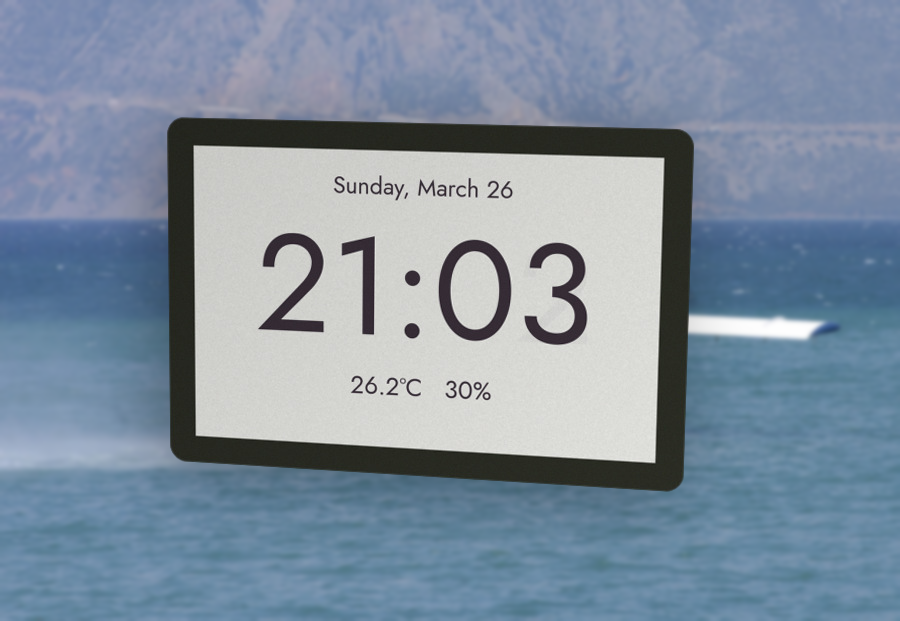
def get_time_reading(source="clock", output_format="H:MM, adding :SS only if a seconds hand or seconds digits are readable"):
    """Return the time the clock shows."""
21:03
